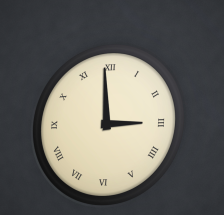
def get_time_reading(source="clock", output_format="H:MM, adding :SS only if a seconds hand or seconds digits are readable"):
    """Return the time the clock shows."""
2:59
